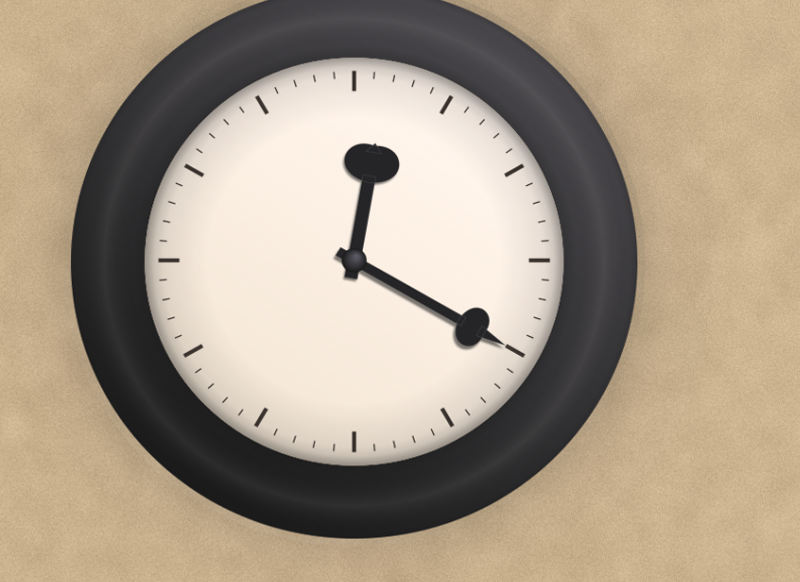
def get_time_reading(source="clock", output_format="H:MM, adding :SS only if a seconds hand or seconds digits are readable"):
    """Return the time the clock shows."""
12:20
